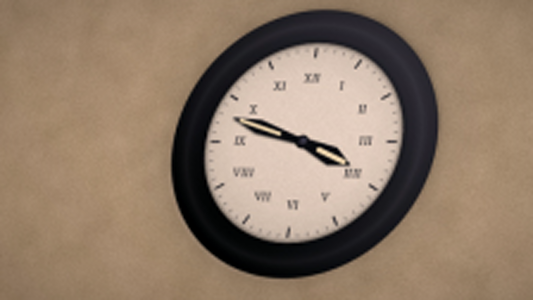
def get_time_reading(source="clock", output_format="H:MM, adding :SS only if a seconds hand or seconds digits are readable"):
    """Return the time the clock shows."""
3:48
